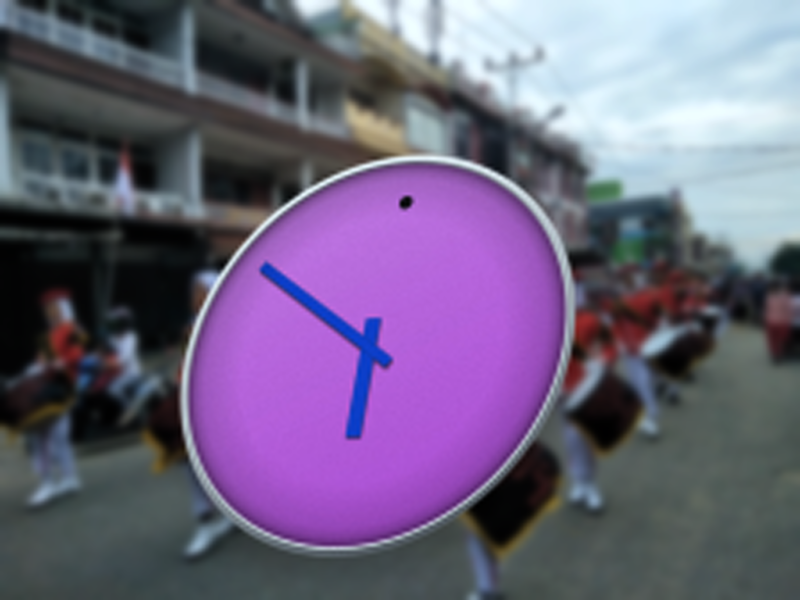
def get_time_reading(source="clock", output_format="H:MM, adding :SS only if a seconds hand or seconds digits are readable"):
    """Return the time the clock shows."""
5:50
